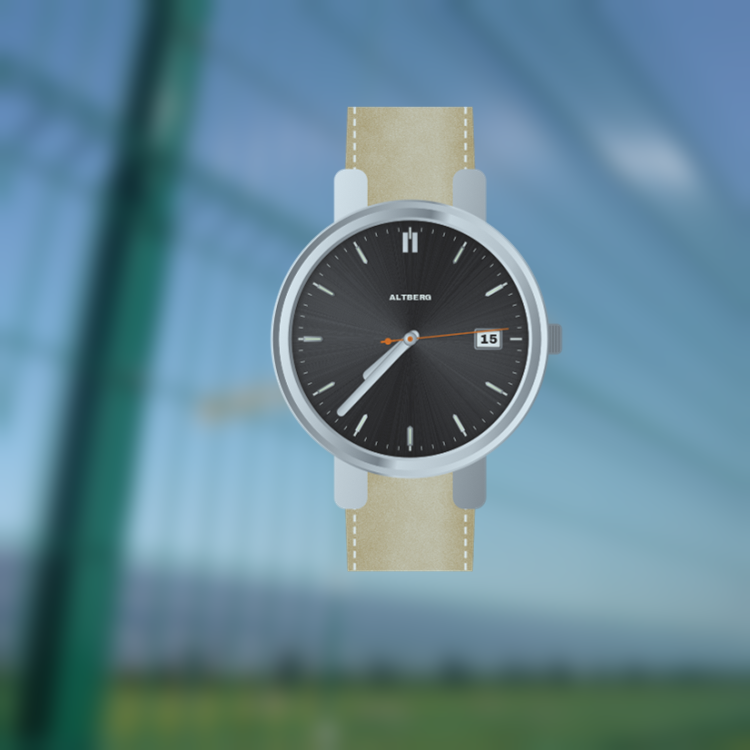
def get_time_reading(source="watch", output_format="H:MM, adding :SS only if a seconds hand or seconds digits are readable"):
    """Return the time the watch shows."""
7:37:14
